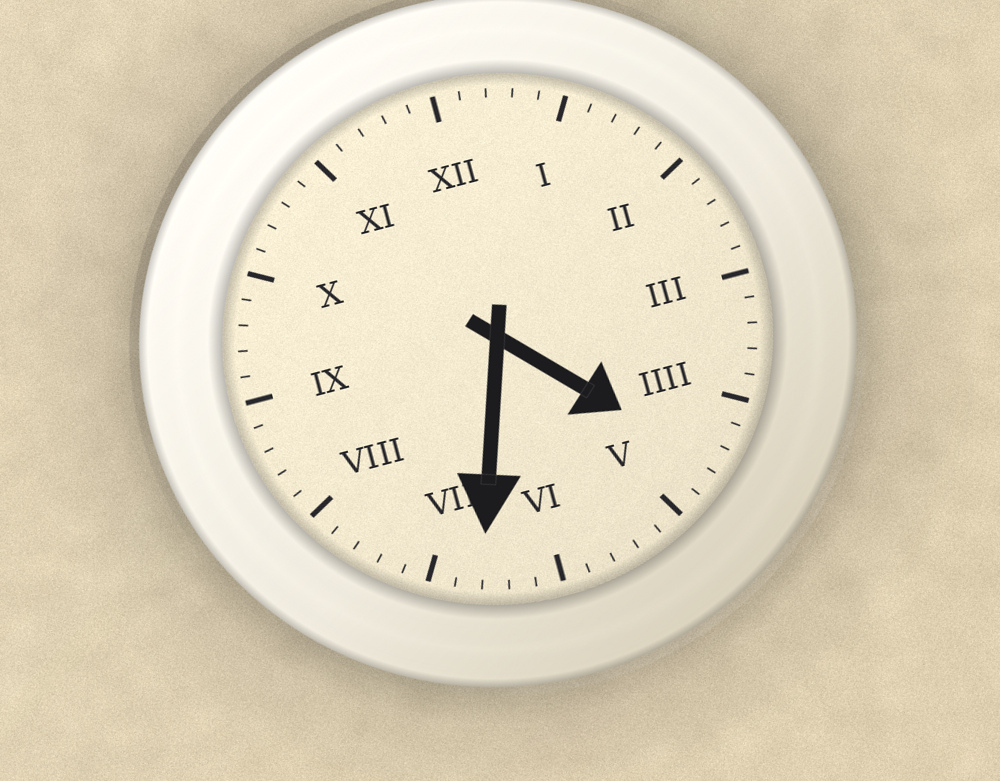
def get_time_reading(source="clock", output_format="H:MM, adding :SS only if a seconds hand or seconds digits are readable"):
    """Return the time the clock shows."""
4:33
